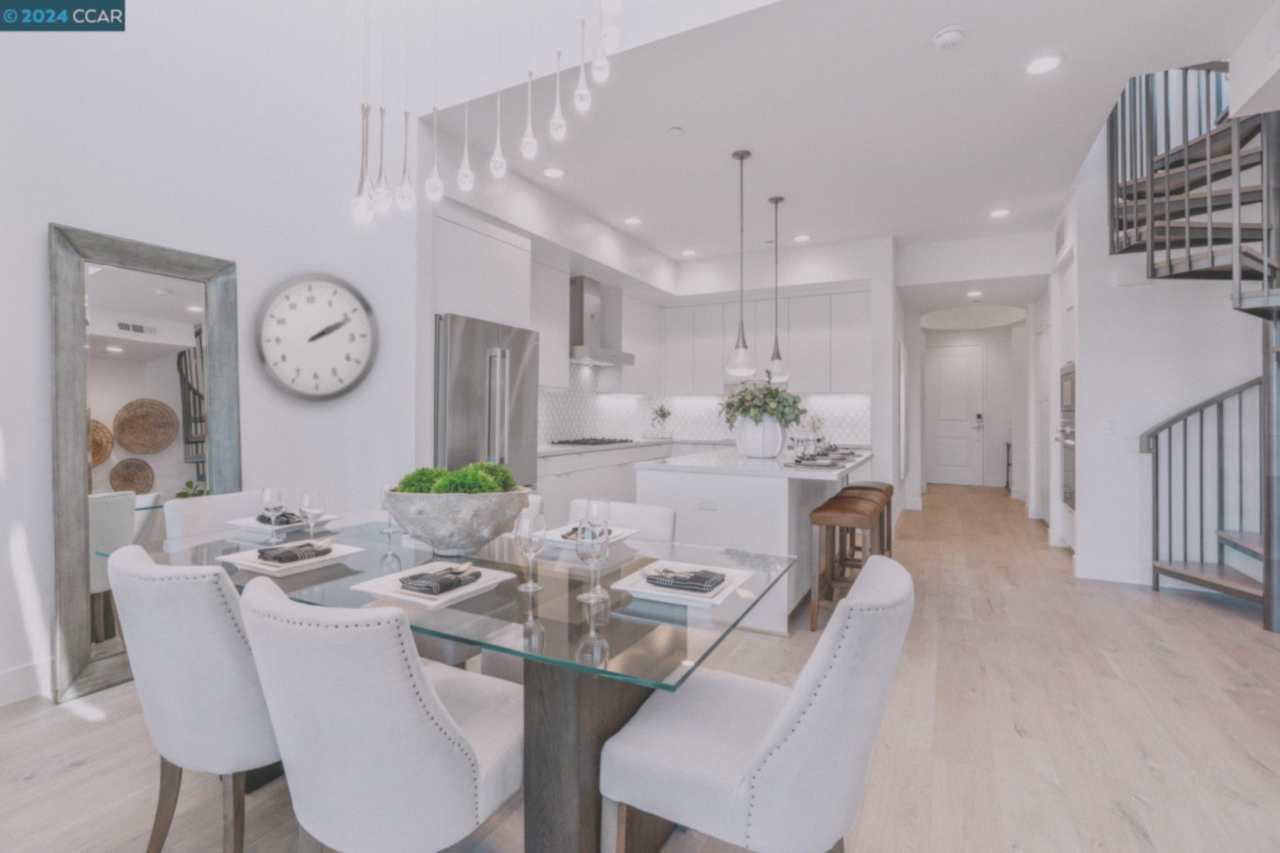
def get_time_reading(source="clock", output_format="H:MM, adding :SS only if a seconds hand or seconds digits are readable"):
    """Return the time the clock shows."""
2:11
